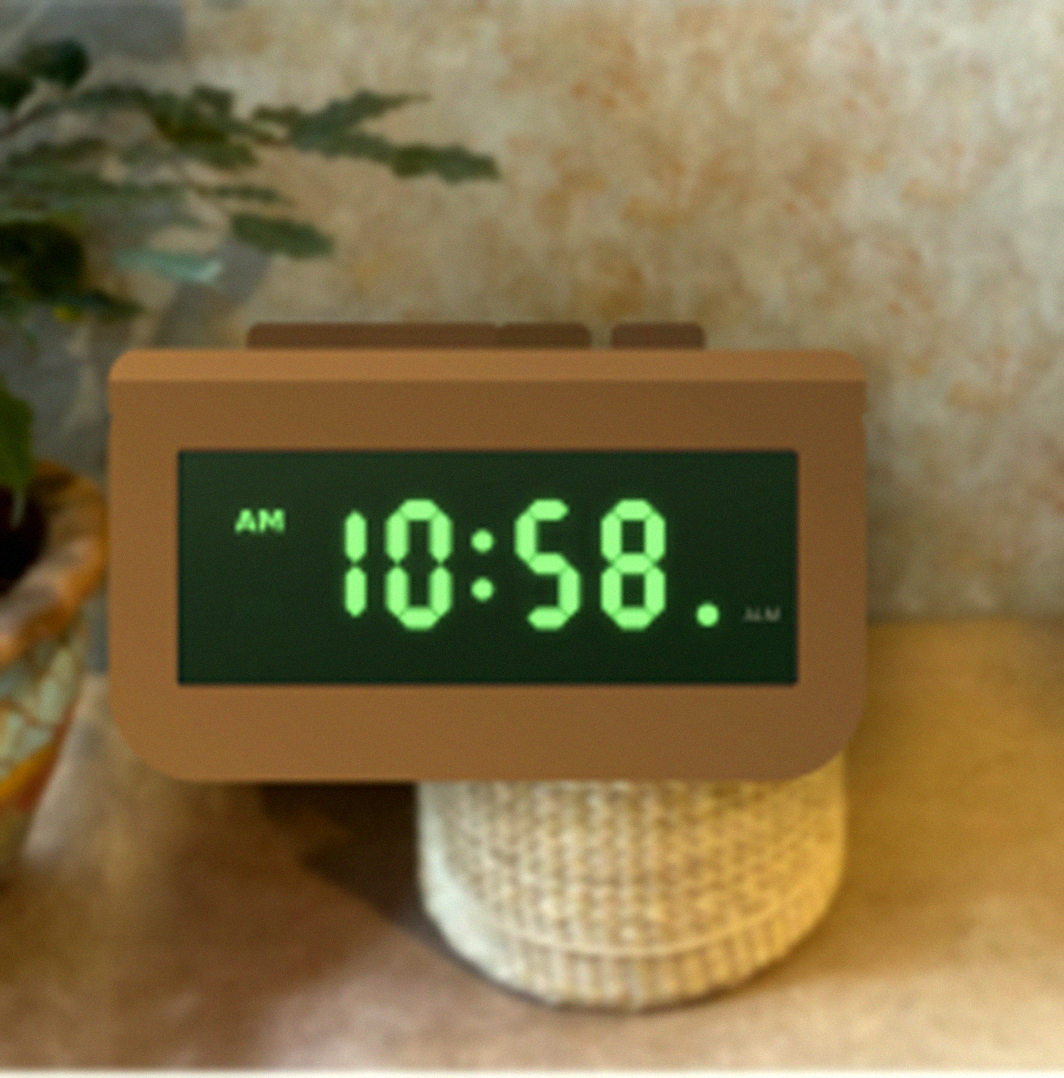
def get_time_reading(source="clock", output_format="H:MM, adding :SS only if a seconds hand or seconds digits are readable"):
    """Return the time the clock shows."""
10:58
